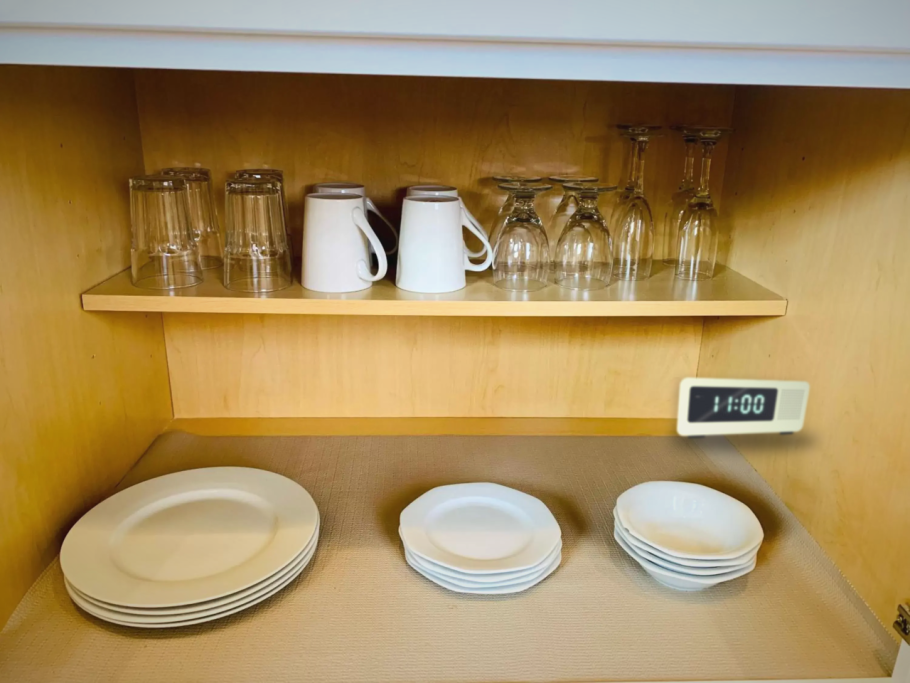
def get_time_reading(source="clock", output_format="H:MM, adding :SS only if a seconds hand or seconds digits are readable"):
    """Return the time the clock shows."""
11:00
